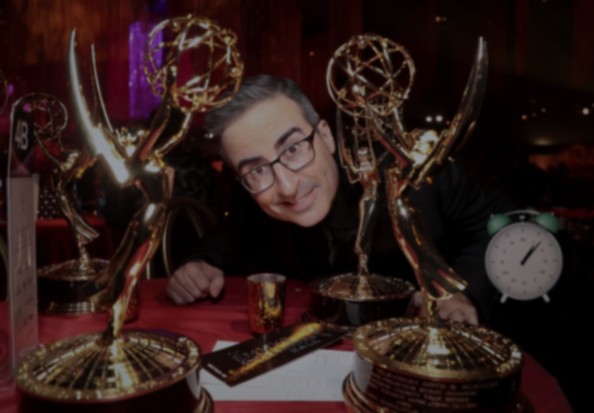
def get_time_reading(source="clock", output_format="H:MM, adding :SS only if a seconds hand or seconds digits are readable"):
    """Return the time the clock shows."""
1:07
